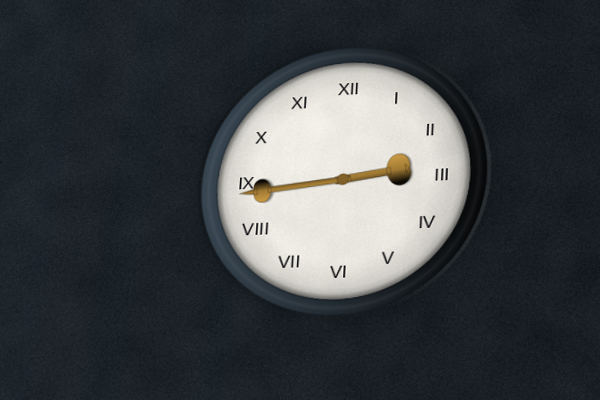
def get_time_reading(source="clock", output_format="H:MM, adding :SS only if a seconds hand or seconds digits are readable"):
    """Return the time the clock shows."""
2:44
